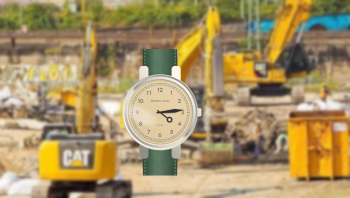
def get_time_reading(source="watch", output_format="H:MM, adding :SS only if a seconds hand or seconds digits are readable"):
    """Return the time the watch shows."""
4:14
